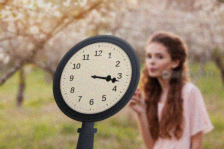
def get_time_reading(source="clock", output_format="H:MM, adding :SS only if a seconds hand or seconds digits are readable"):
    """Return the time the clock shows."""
3:17
